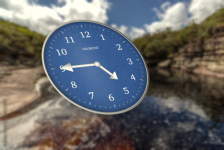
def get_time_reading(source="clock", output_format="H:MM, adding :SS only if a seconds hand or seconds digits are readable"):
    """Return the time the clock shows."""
4:45
